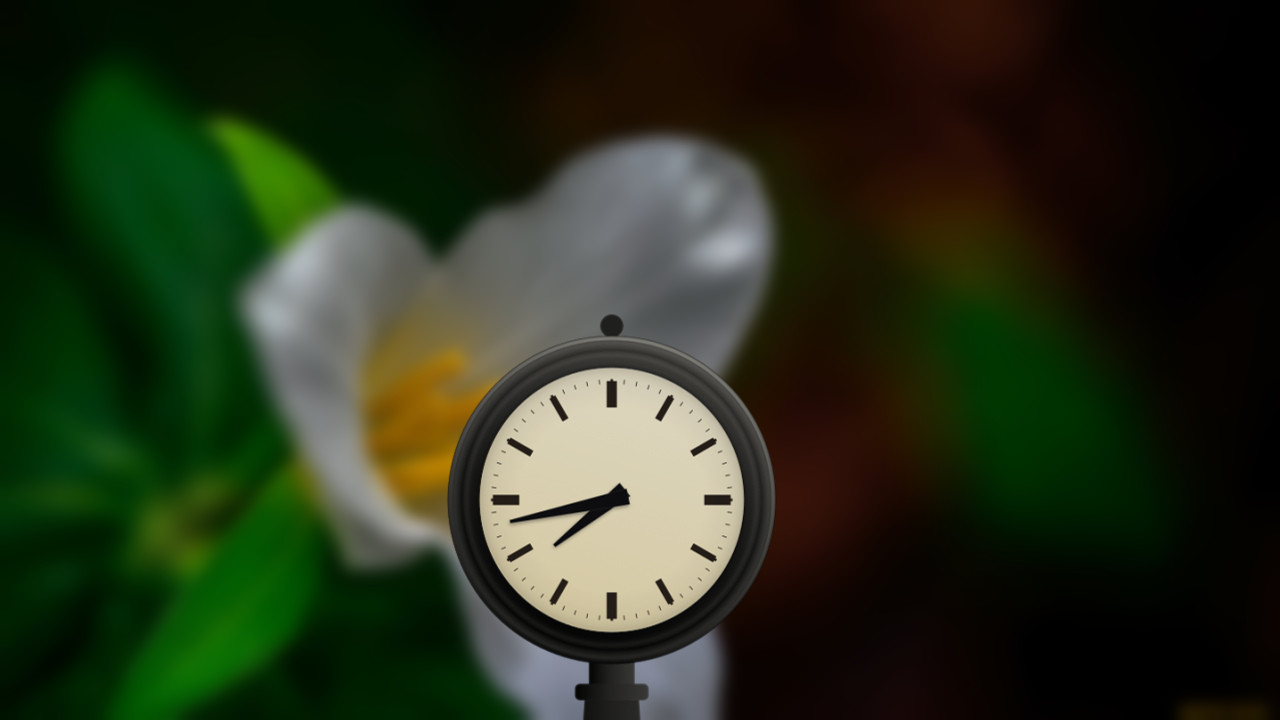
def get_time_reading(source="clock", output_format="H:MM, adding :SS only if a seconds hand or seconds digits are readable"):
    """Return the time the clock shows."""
7:43
